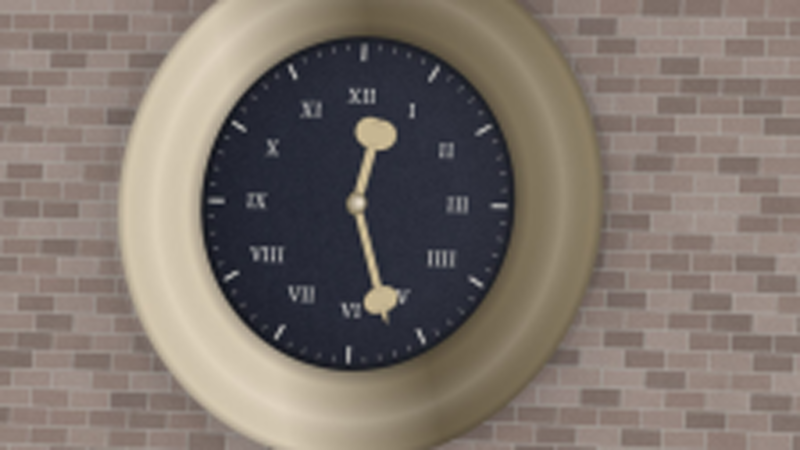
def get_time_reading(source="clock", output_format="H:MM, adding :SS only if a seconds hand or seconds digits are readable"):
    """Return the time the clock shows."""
12:27
